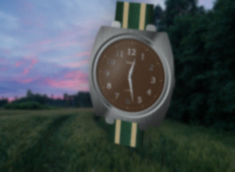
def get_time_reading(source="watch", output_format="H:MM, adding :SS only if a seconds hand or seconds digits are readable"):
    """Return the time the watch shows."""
12:28
